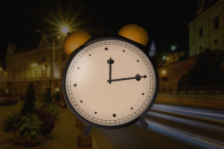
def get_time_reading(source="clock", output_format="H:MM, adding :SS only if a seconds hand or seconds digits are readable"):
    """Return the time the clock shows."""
12:15
